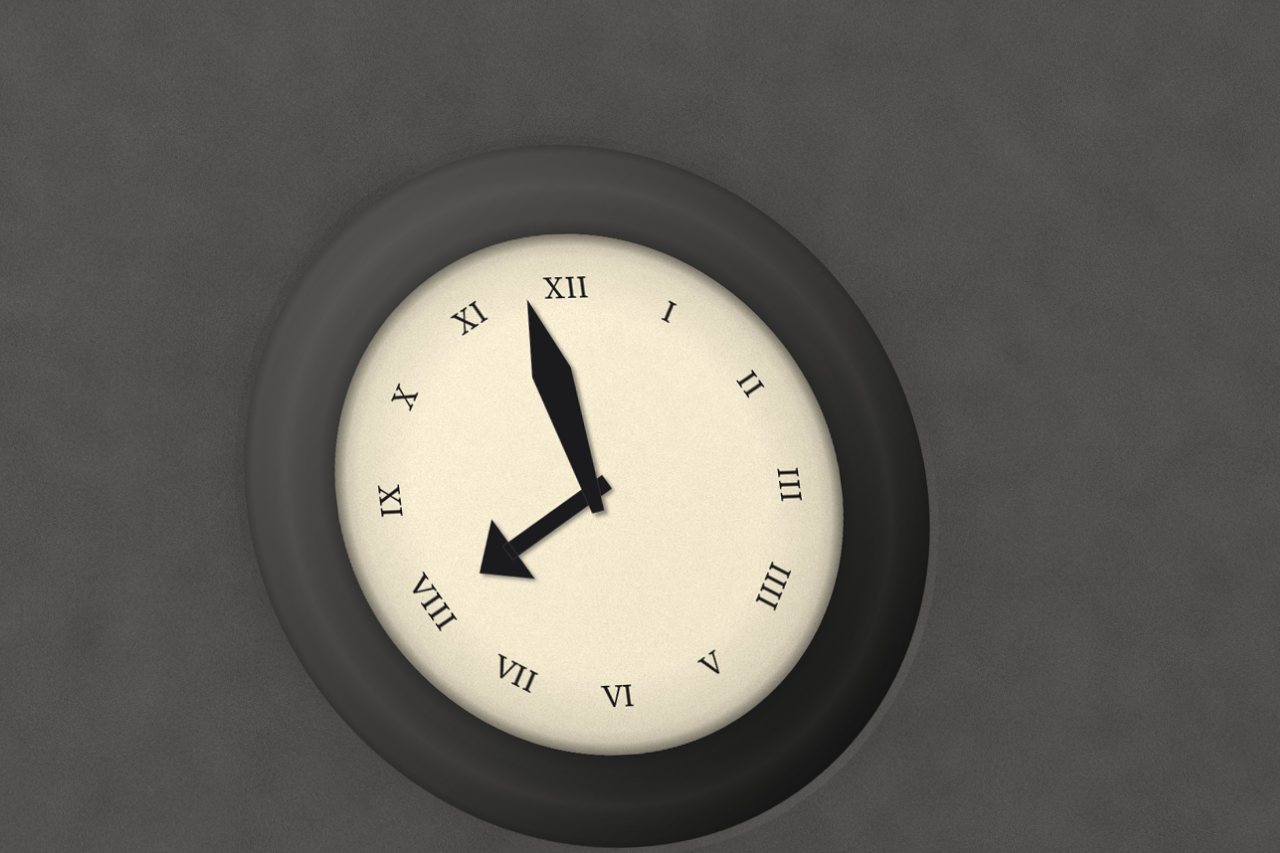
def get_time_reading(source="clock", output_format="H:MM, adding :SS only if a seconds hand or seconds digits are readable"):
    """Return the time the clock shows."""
7:58
